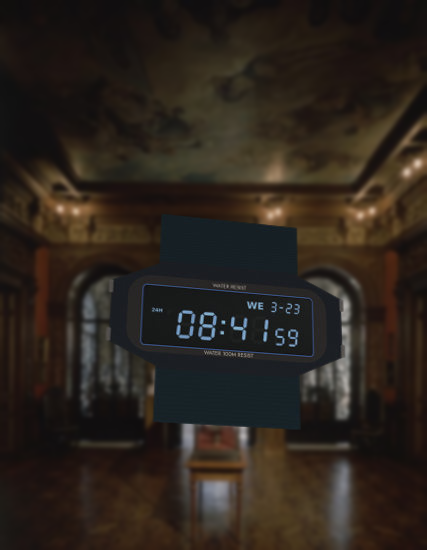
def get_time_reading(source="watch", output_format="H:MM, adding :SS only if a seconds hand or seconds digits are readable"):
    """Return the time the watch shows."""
8:41:59
